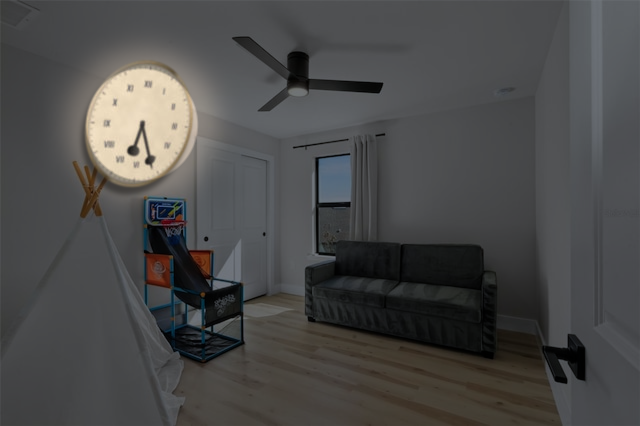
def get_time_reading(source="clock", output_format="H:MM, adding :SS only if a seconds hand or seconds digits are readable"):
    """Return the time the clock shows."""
6:26
